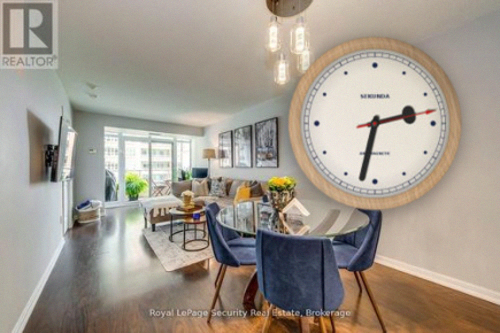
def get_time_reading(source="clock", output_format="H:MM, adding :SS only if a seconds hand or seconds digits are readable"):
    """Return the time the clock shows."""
2:32:13
